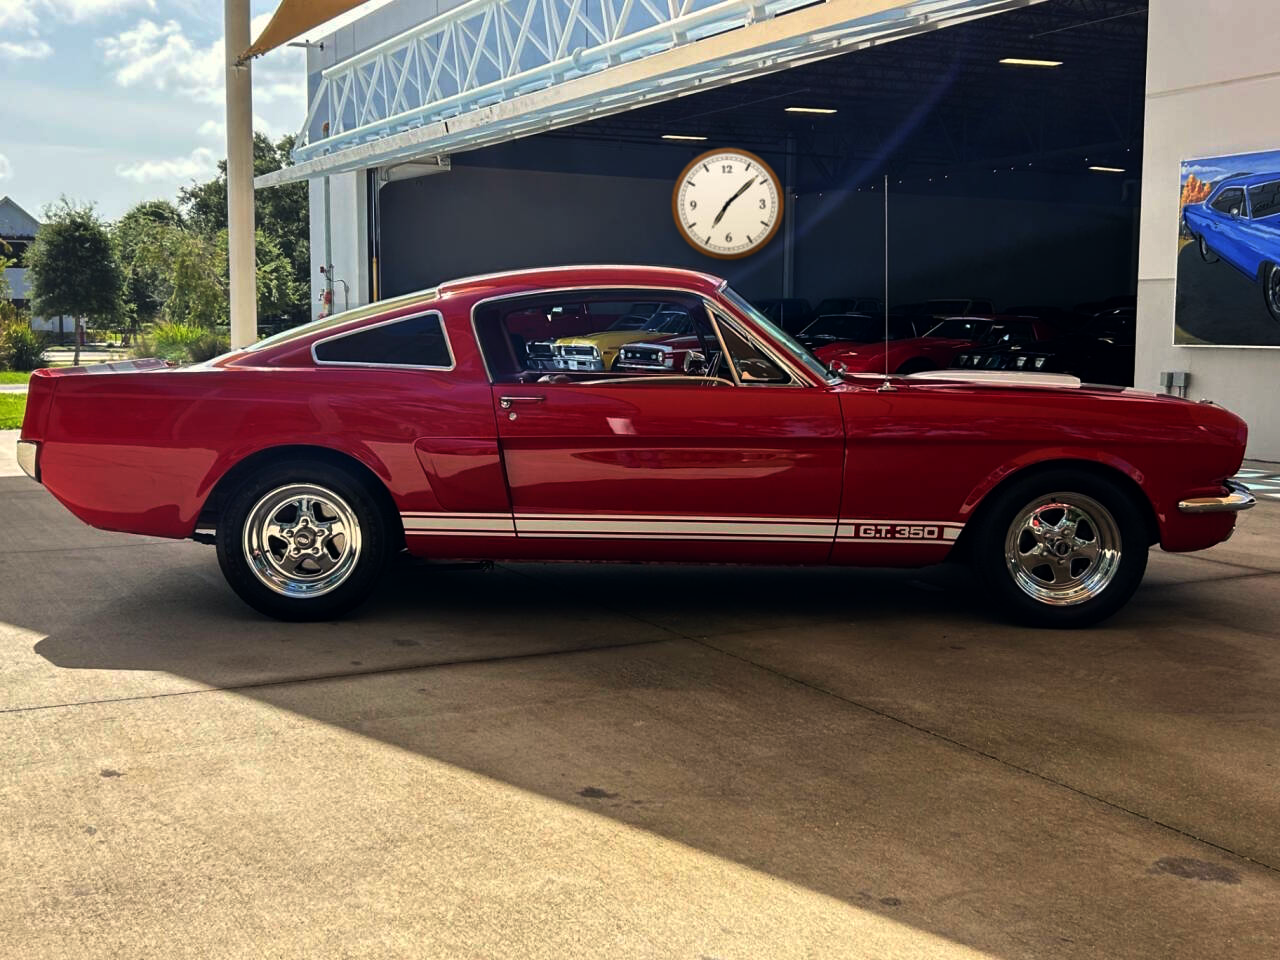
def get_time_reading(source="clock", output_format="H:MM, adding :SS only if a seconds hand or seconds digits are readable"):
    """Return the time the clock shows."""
7:08
